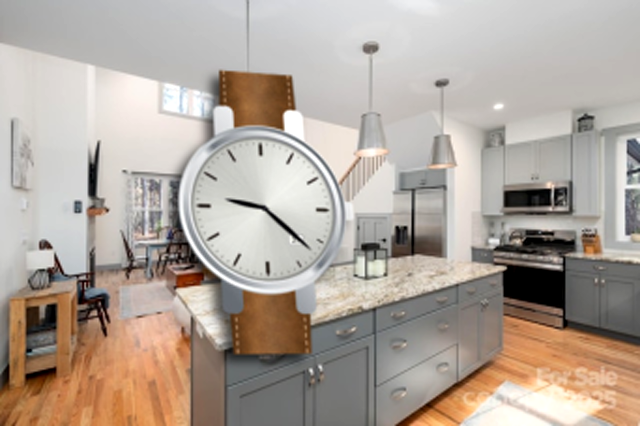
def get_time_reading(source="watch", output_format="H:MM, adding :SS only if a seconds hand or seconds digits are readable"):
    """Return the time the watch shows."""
9:22
